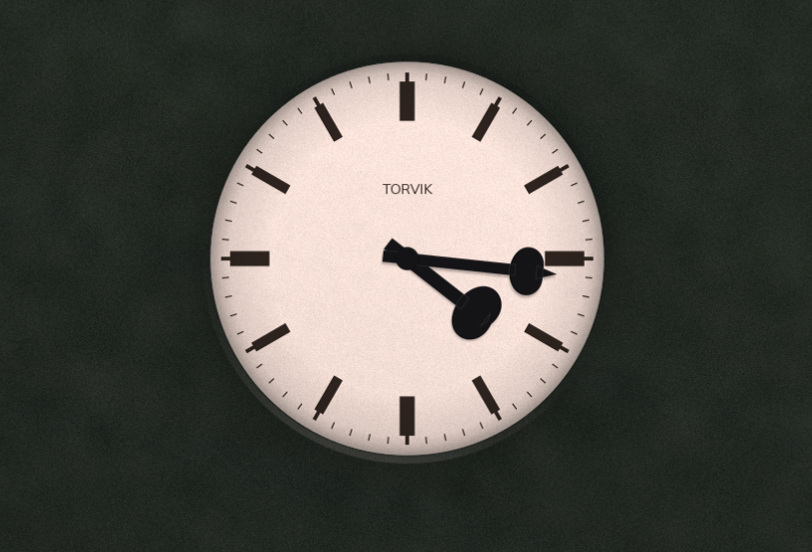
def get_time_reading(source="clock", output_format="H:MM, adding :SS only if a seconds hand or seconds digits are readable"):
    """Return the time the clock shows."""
4:16
